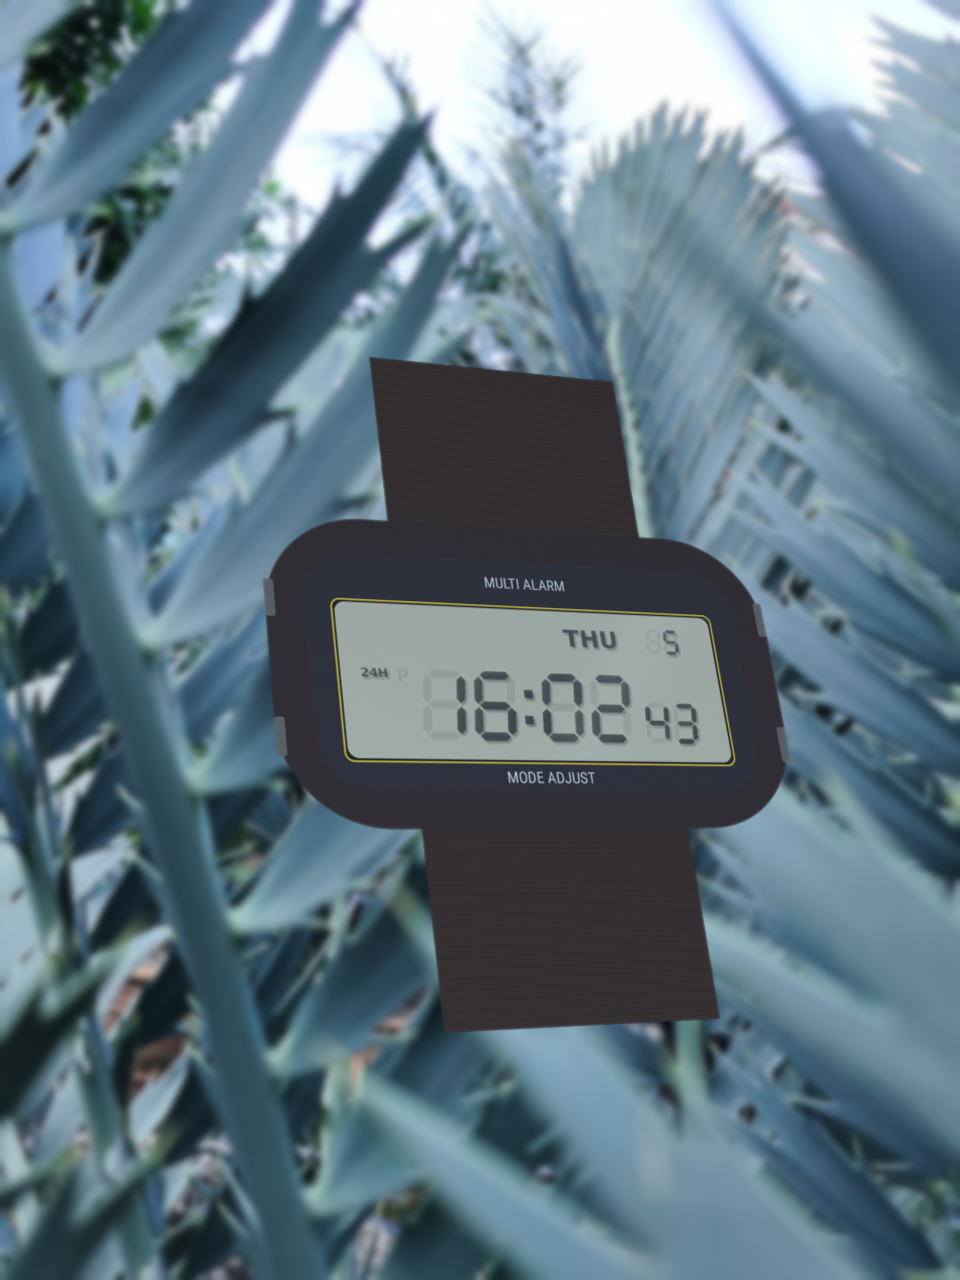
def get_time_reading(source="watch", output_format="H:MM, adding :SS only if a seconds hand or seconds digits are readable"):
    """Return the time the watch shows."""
16:02:43
